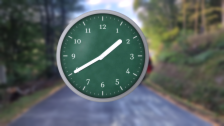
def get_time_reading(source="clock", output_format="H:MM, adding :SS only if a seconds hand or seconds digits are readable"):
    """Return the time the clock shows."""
1:40
